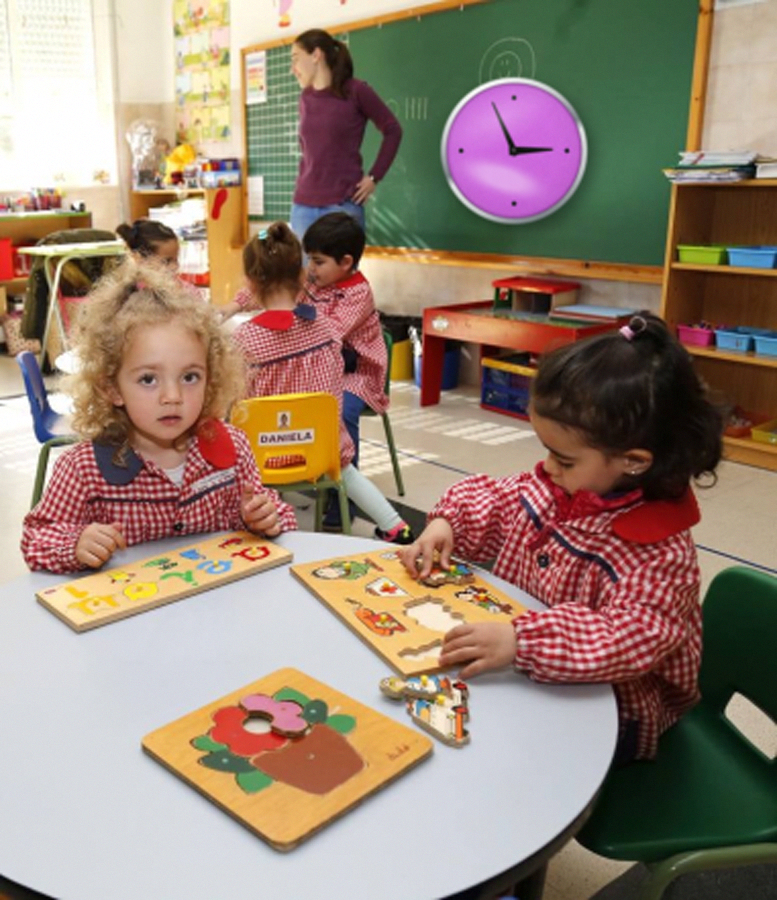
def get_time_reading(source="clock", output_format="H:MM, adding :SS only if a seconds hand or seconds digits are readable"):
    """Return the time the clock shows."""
2:56
